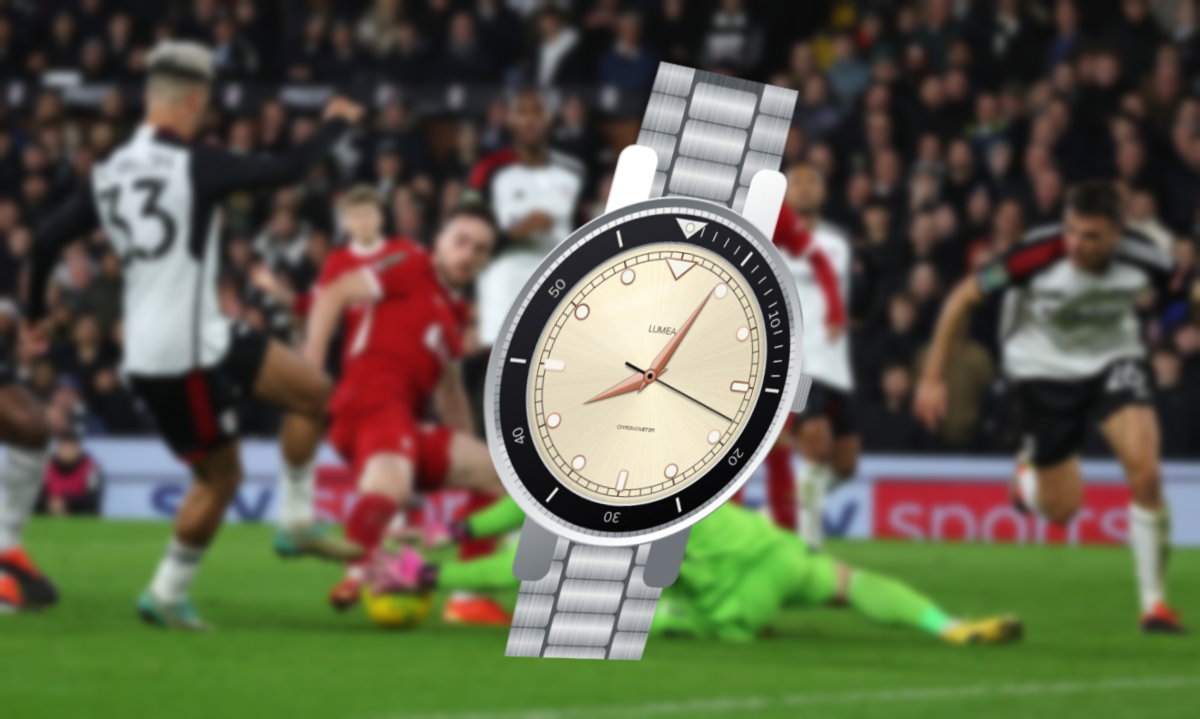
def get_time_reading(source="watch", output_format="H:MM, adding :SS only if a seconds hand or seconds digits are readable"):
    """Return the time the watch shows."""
8:04:18
